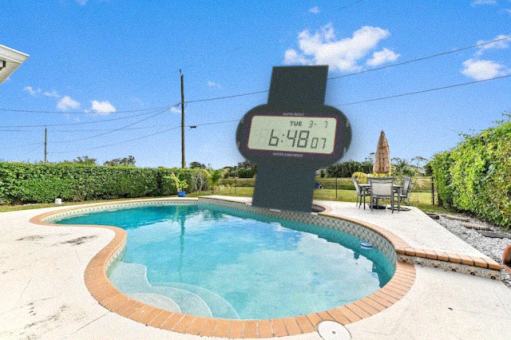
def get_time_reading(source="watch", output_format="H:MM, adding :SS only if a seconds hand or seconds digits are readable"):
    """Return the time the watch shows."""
6:48:07
